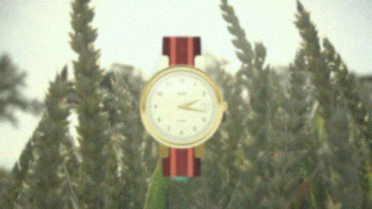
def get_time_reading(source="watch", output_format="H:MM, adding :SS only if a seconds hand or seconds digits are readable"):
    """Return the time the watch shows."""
2:17
